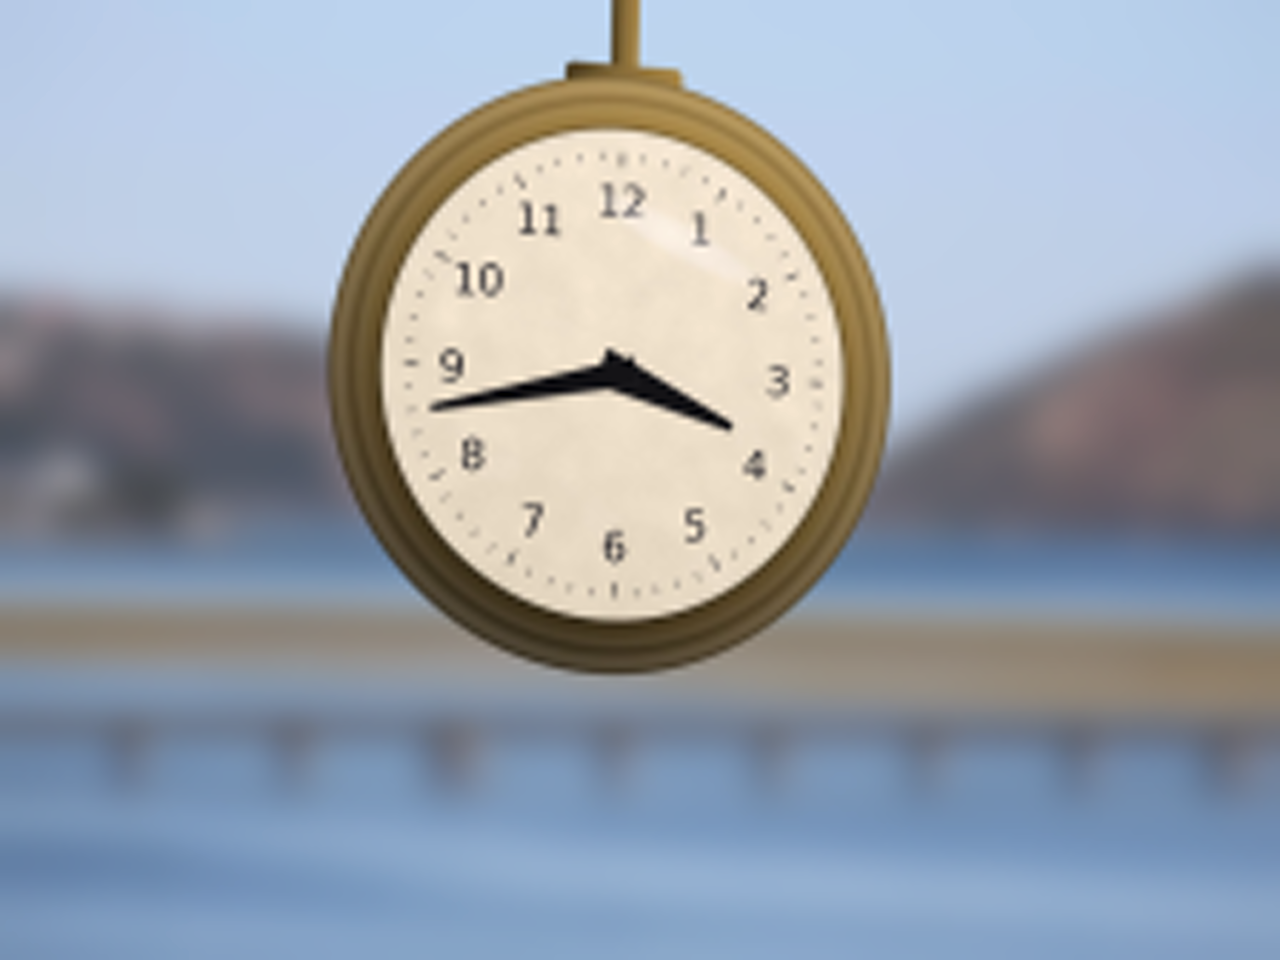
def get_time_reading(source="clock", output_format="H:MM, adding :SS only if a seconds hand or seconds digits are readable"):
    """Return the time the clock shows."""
3:43
